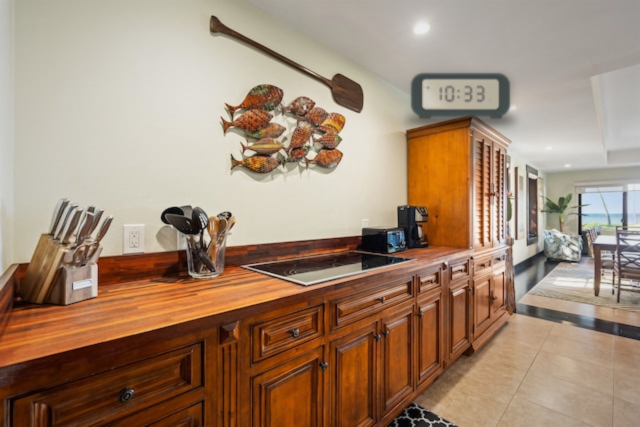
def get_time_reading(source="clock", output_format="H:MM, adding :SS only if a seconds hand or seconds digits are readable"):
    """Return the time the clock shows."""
10:33
